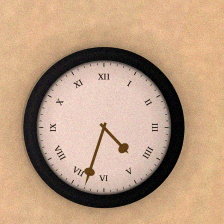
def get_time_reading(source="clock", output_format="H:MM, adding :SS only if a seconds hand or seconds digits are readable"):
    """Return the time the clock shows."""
4:33
